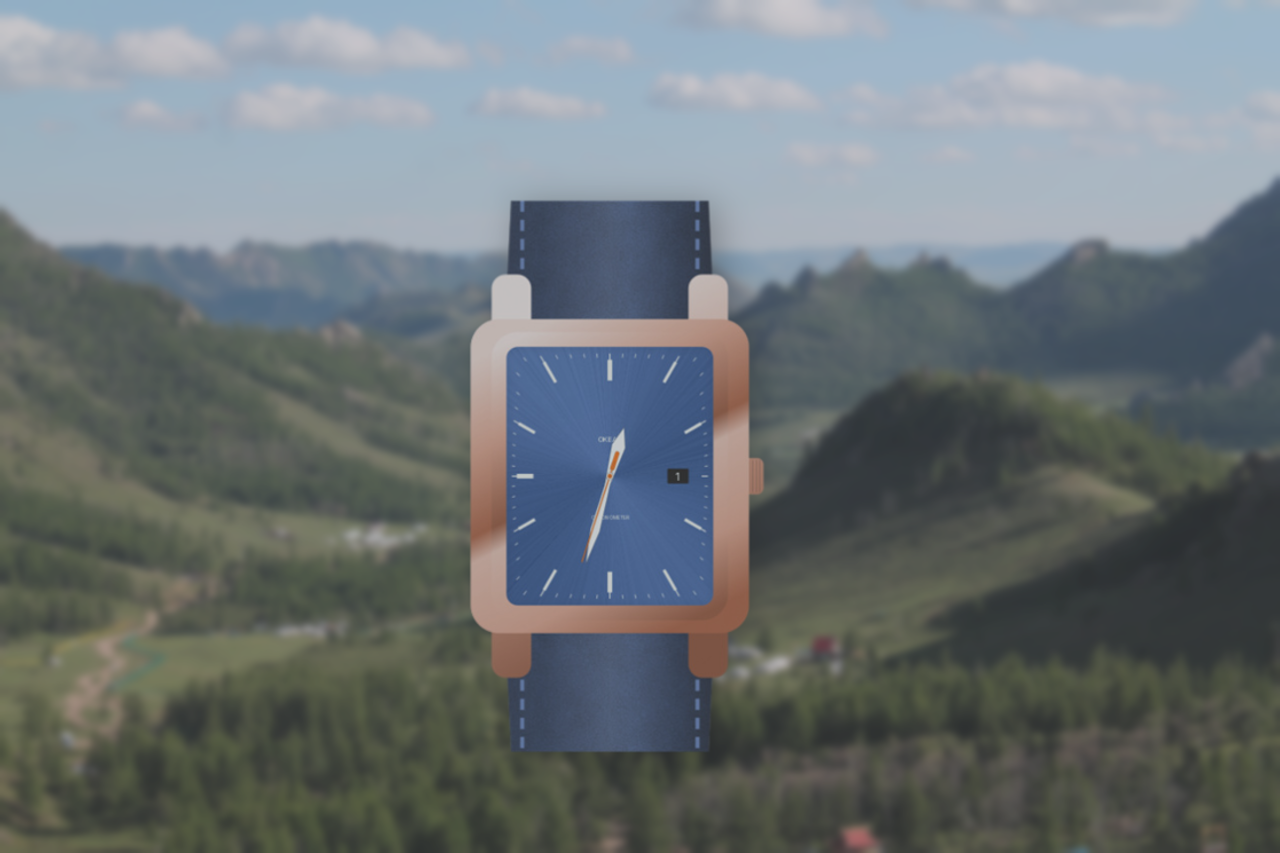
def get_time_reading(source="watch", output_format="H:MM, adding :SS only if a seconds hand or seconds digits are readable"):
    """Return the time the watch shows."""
12:32:33
